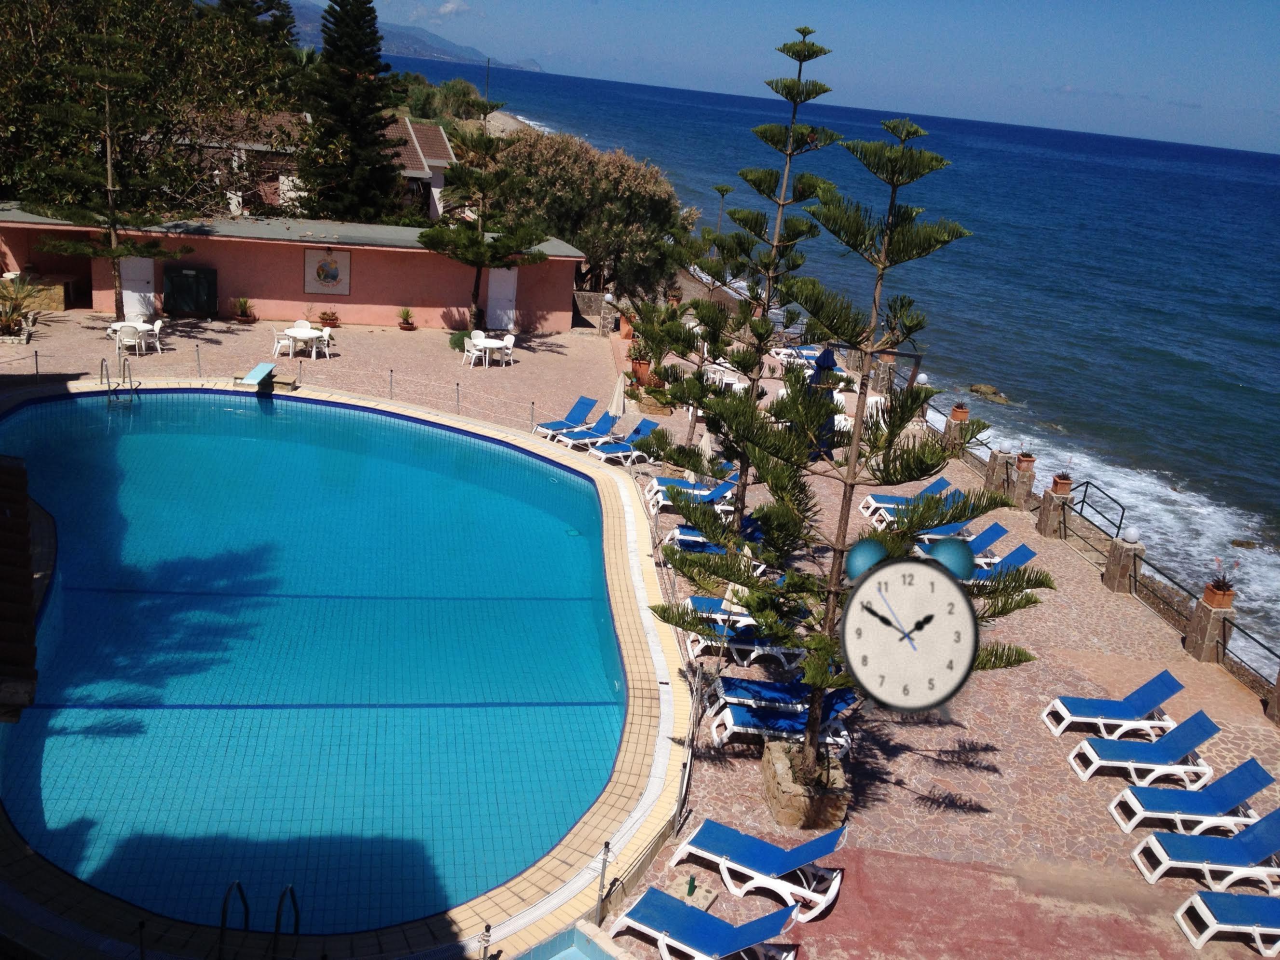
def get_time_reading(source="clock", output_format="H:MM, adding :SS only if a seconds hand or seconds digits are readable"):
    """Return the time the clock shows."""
1:49:54
